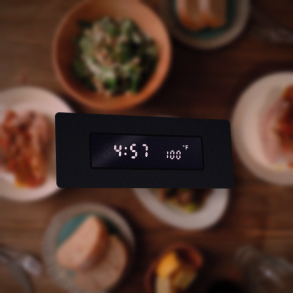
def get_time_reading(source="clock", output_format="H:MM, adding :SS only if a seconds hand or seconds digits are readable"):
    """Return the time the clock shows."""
4:57
